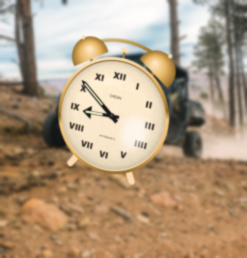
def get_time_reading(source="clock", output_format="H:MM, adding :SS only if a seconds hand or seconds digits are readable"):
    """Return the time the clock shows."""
8:51
